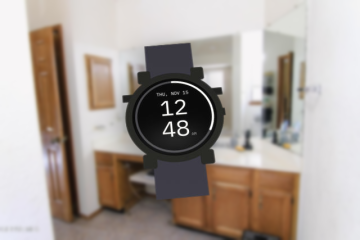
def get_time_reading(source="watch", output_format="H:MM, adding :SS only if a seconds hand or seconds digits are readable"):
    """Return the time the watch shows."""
12:48
